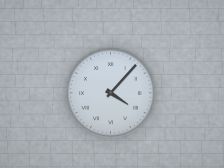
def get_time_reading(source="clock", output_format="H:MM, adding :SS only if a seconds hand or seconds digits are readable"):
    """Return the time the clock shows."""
4:07
